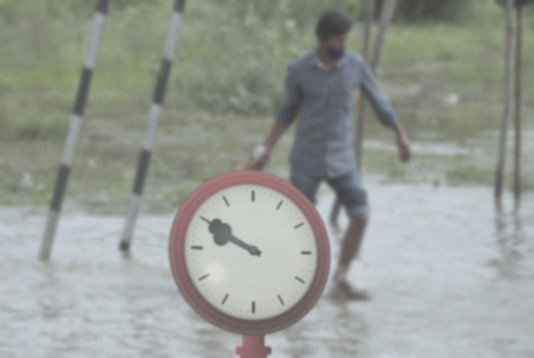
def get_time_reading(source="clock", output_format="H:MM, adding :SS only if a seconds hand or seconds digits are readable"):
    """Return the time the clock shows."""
9:50
